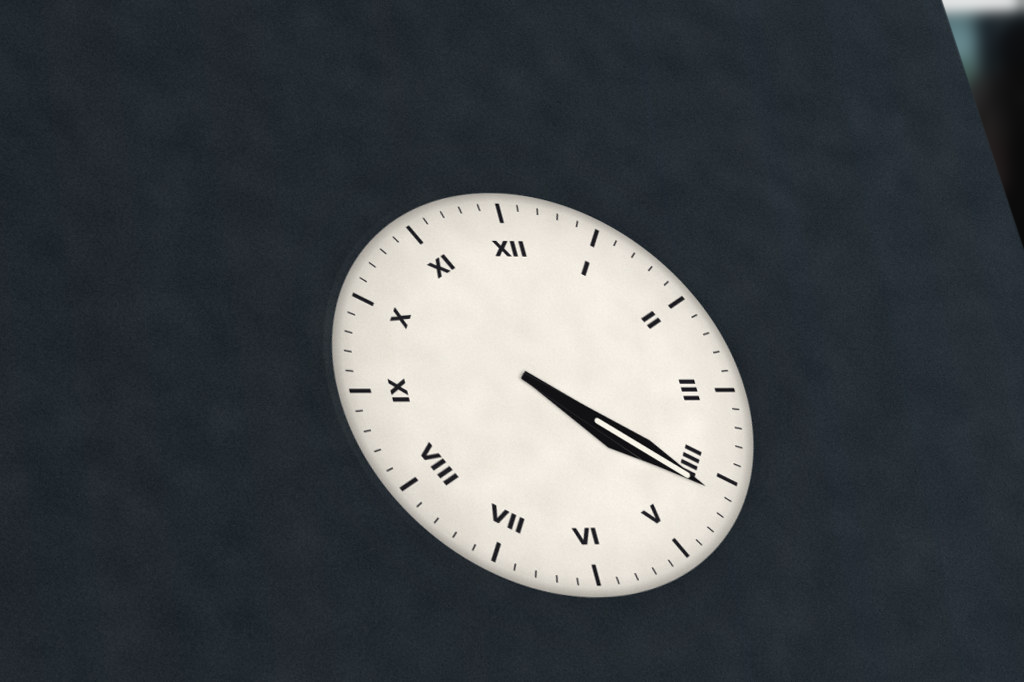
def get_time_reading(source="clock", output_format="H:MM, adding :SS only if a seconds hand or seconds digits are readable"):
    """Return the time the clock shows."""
4:21
